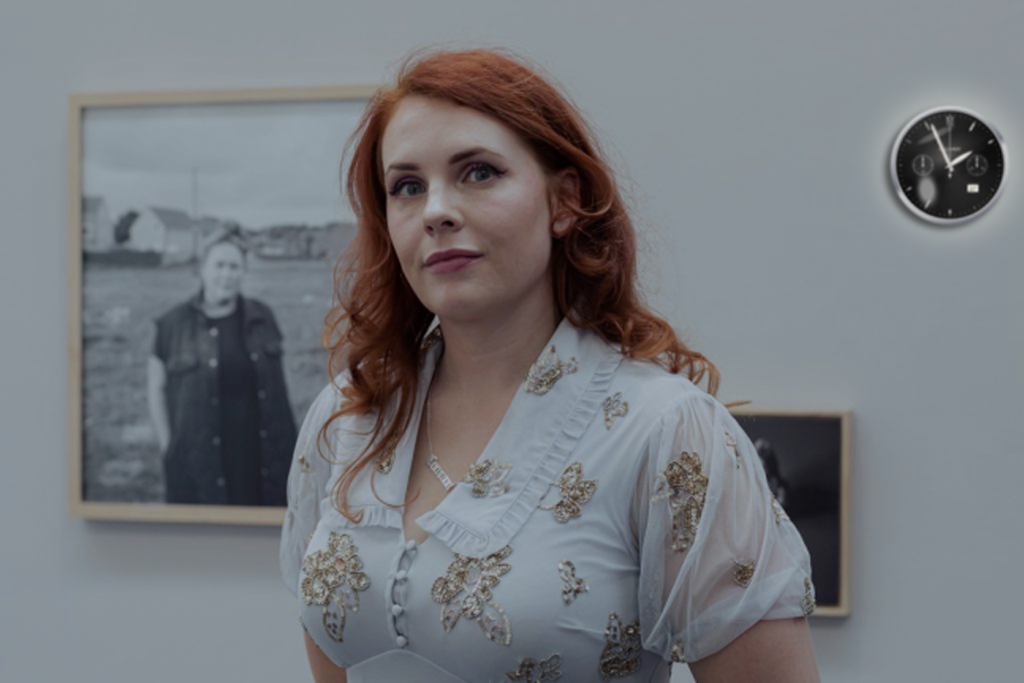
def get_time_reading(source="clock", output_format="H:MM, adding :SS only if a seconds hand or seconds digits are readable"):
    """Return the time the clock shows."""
1:56
